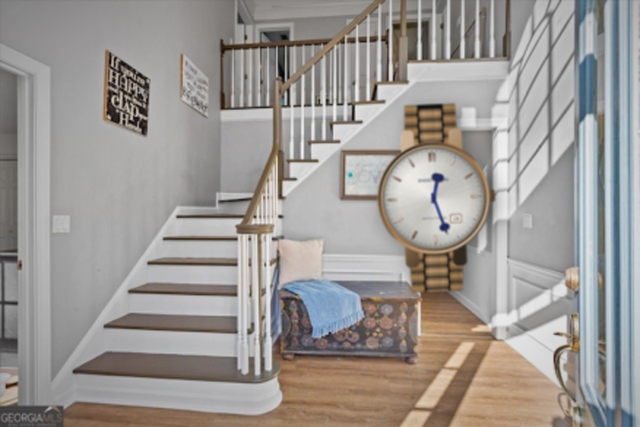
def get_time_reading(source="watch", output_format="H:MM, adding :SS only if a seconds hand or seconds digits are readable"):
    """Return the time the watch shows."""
12:27
